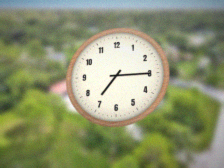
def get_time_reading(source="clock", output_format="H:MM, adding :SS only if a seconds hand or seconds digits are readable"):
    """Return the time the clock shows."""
7:15
